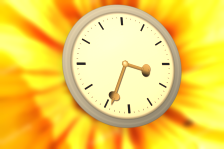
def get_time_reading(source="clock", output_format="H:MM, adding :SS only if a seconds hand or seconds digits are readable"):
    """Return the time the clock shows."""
3:34
